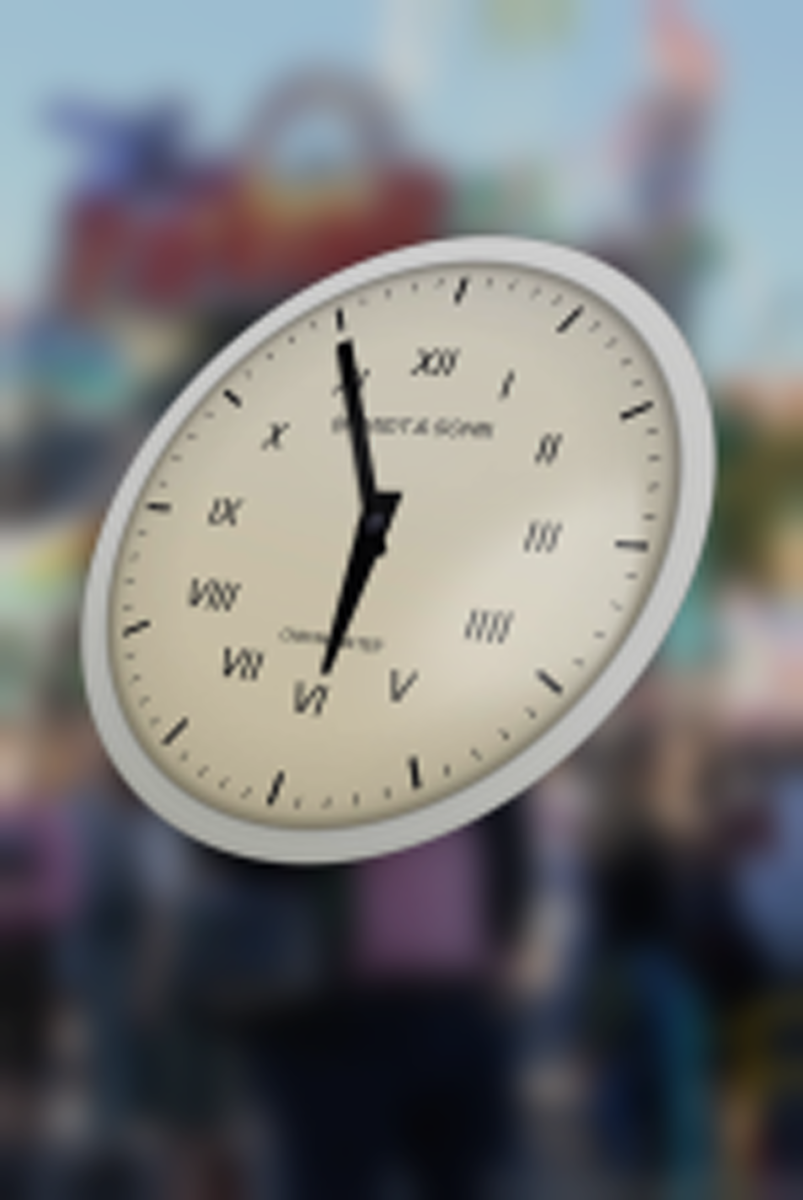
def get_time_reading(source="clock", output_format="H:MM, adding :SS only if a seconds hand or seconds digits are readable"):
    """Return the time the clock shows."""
5:55
